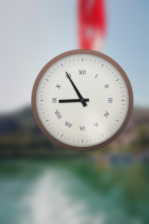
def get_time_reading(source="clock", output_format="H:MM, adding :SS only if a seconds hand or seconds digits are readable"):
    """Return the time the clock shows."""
8:55
